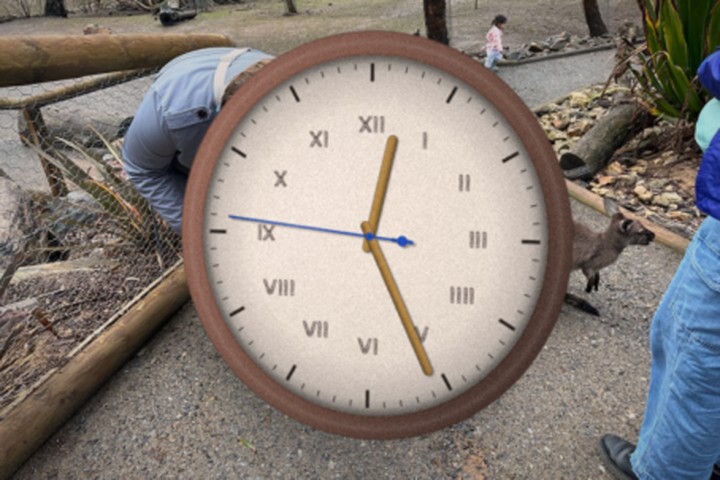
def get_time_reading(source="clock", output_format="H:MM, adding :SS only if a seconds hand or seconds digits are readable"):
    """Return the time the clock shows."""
12:25:46
